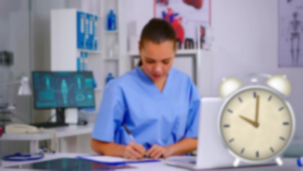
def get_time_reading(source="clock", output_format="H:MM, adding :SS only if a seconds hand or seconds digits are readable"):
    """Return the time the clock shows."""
10:01
